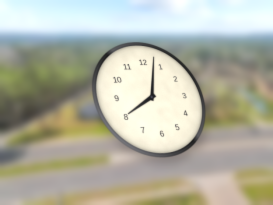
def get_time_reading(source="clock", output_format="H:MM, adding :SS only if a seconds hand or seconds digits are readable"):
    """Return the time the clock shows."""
8:03
